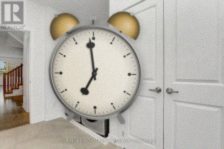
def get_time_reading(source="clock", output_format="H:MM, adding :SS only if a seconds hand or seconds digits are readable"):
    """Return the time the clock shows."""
6:59
